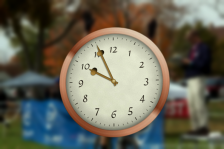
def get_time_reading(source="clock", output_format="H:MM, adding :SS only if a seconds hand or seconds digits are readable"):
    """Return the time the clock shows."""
9:56
